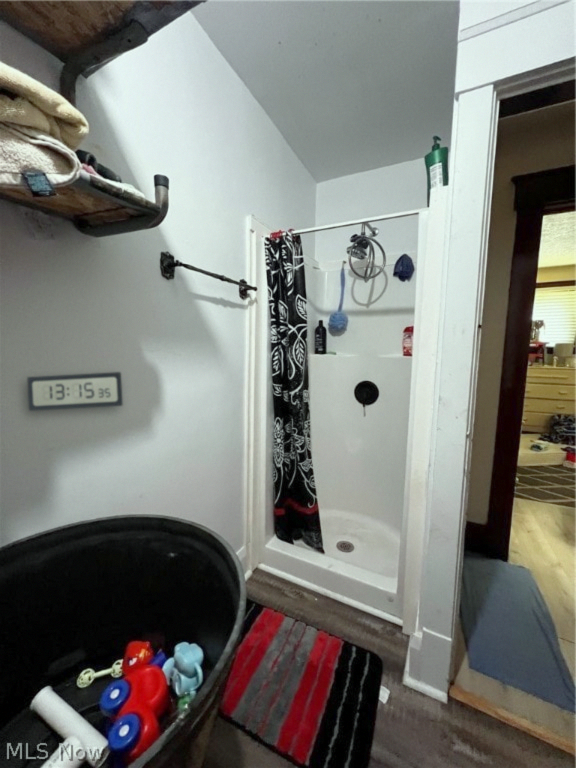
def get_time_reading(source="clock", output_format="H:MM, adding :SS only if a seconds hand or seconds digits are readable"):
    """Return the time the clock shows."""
13:15
